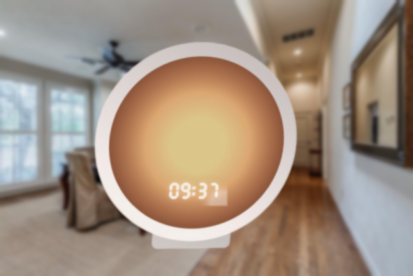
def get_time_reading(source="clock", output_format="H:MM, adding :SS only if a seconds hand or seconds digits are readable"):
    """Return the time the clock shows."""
9:37
